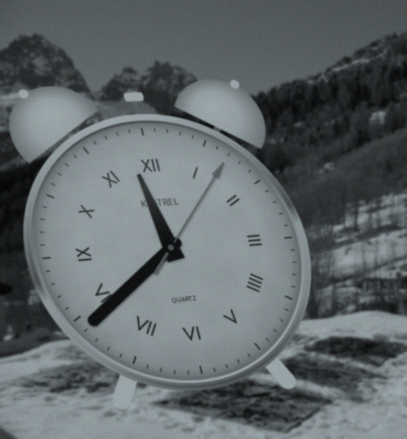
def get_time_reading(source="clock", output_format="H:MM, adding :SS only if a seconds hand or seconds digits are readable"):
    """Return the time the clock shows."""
11:39:07
